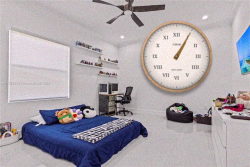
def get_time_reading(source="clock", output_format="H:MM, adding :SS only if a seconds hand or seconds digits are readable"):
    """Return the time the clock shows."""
1:05
